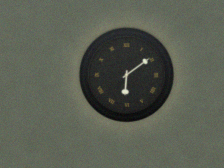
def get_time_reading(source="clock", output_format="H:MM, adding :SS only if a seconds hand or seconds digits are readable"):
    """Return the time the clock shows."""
6:09
